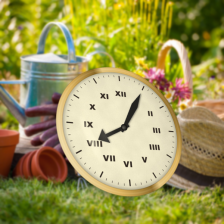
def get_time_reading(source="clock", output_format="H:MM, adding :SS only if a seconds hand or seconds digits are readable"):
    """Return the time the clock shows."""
8:05
